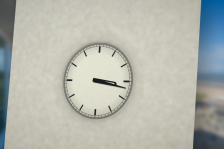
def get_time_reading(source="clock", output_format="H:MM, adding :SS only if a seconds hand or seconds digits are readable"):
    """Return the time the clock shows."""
3:17
